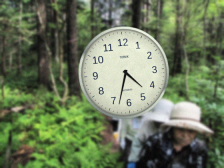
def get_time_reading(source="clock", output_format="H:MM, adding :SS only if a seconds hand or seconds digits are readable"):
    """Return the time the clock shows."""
4:33
